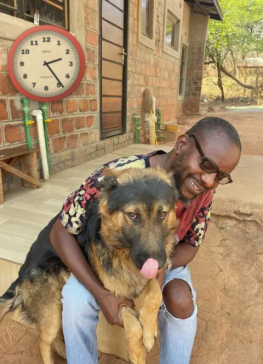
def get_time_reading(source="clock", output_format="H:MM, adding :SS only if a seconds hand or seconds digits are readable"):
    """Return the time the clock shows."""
2:24
